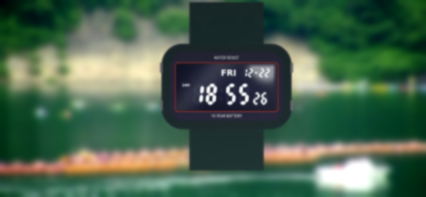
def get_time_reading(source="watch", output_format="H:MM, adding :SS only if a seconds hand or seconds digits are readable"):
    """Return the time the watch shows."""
18:55:26
